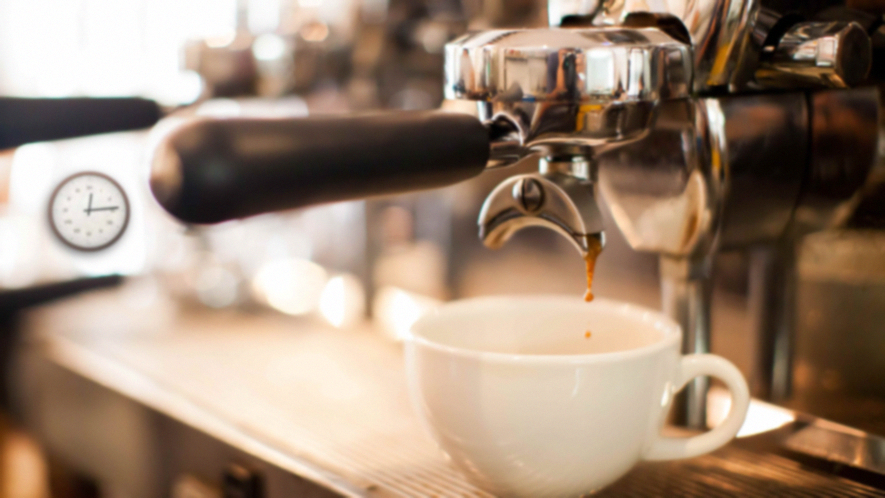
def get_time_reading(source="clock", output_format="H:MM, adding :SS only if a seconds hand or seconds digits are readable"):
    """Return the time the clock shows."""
12:14
